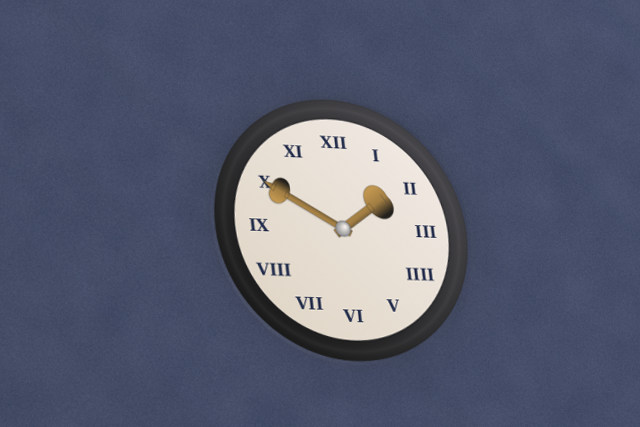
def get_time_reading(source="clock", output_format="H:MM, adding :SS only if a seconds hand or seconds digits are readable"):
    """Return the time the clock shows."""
1:50
